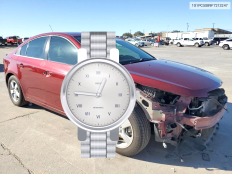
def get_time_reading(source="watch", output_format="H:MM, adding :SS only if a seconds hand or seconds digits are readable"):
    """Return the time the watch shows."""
12:46
